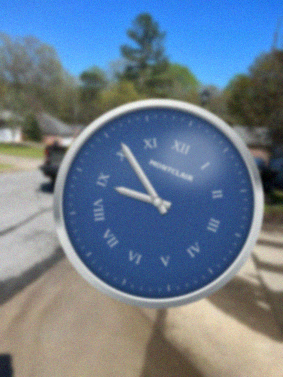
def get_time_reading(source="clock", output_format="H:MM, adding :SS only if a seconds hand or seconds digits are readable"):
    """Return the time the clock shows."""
8:51
